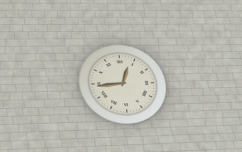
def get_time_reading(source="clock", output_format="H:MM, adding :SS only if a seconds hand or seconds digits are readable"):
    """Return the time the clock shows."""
12:44
